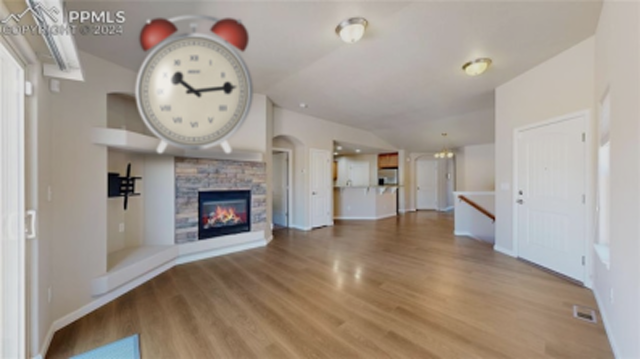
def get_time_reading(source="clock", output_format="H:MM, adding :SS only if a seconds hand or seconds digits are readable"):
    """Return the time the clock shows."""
10:14
